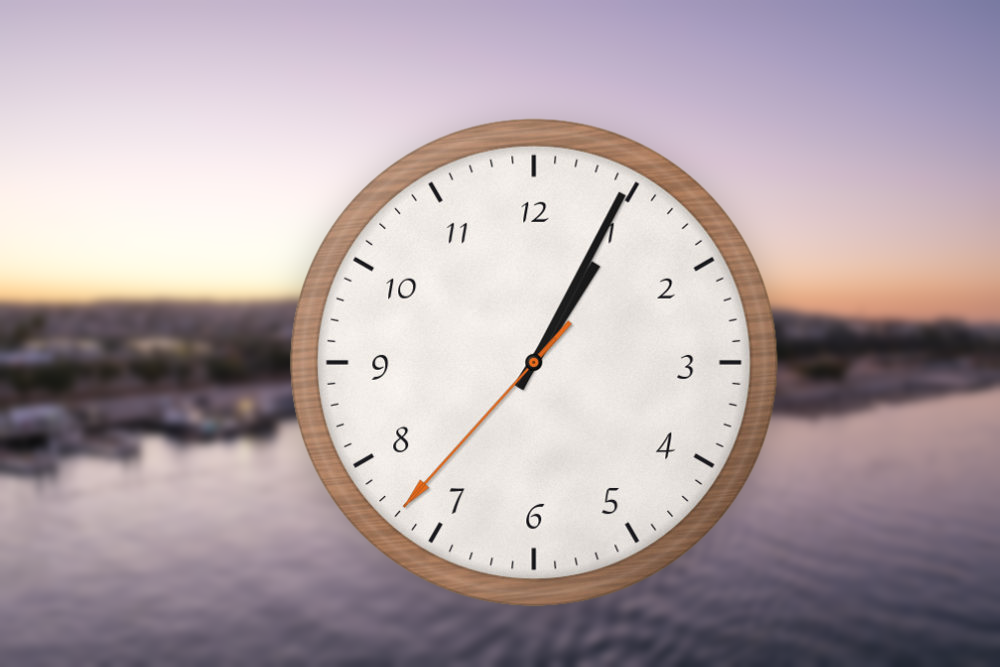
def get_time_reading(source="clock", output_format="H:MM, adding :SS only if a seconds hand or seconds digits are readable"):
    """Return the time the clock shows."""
1:04:37
